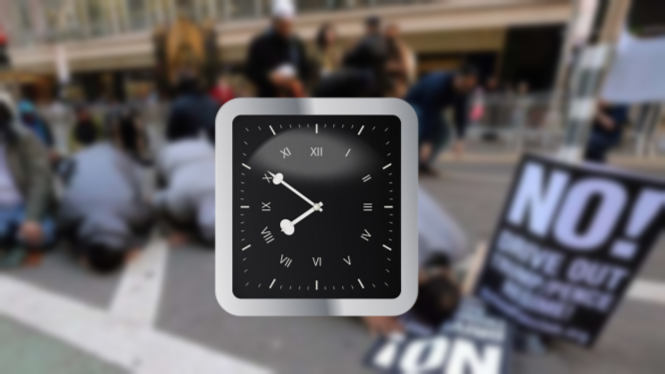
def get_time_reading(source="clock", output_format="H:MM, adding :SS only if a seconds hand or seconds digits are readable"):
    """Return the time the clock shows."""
7:51
